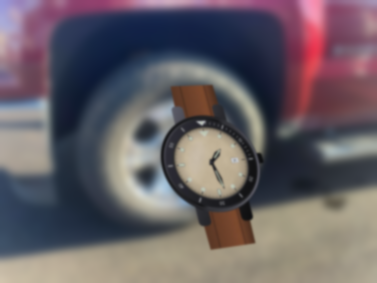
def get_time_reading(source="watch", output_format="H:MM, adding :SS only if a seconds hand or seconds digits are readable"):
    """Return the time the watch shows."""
1:28
